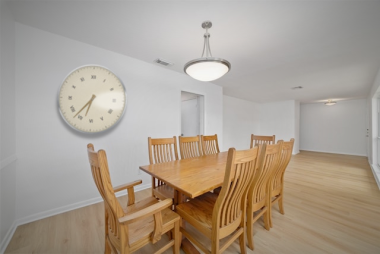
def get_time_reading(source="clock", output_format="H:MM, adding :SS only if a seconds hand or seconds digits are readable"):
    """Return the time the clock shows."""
6:37
